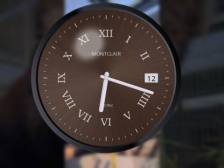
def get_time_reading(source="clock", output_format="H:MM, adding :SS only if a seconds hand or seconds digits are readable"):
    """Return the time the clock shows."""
6:18
